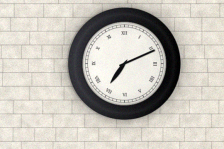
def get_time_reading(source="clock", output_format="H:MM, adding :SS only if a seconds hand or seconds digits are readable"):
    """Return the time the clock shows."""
7:11
